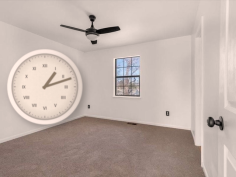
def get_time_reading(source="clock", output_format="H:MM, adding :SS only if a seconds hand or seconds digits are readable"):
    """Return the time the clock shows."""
1:12
